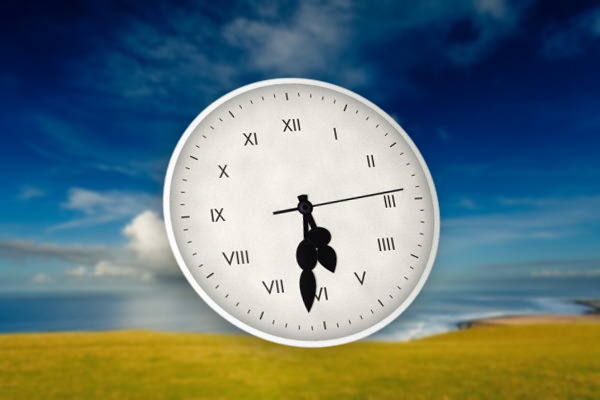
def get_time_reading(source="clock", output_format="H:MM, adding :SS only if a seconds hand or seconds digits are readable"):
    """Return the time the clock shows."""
5:31:14
